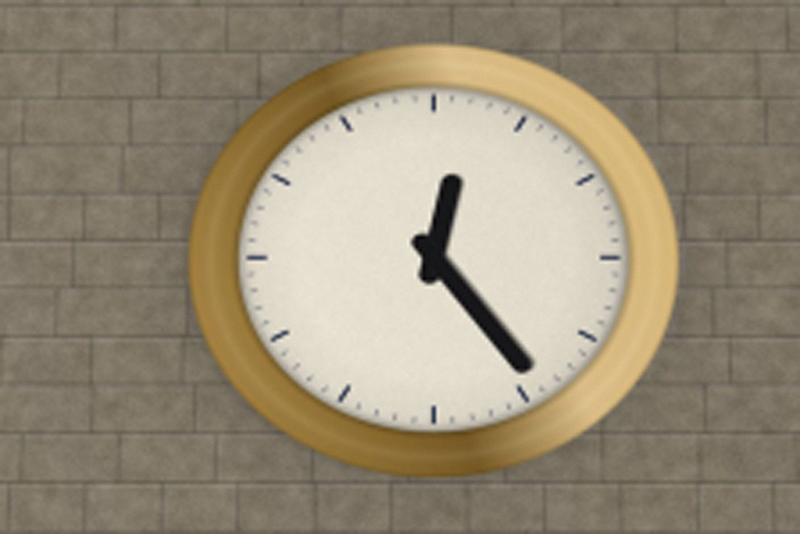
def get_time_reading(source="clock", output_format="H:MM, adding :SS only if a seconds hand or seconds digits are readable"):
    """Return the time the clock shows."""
12:24
